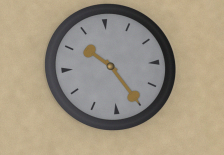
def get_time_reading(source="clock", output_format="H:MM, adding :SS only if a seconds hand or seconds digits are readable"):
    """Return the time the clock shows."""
10:25
